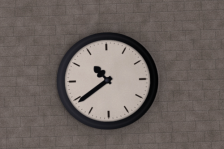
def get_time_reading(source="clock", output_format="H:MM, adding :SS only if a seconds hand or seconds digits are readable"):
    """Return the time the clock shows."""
10:39
